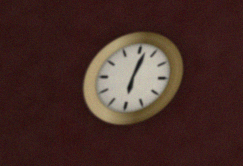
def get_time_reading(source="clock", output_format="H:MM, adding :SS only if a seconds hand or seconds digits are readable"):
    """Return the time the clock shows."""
6:02
